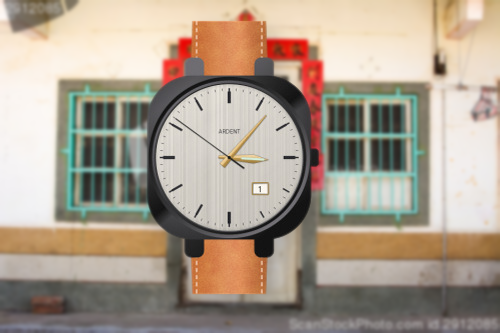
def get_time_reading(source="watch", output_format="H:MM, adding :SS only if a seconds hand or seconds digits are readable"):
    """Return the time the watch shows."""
3:06:51
